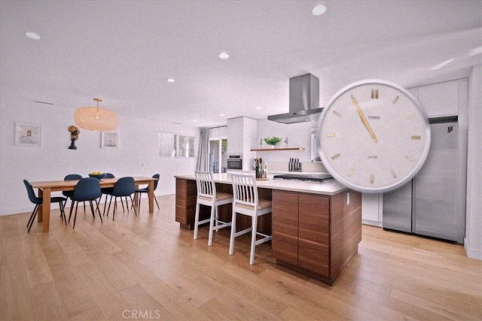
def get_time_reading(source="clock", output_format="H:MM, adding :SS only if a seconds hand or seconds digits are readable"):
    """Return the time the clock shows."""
10:55
